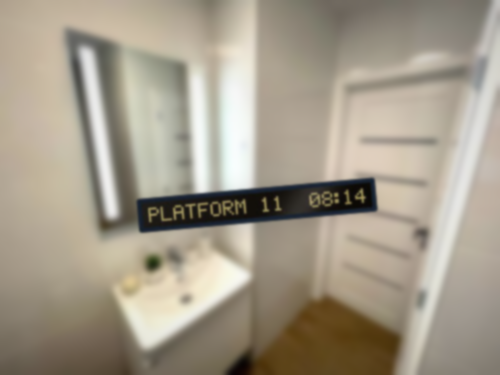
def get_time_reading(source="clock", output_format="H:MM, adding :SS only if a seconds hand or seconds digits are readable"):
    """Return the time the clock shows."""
8:14
